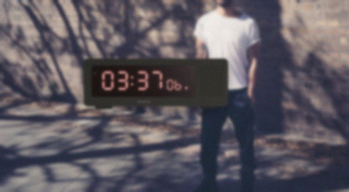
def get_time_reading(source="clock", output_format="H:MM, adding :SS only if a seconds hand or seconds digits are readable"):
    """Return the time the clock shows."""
3:37
